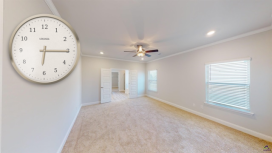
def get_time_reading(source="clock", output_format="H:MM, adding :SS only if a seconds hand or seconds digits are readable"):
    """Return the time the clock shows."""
6:15
